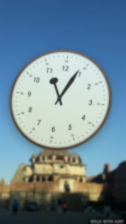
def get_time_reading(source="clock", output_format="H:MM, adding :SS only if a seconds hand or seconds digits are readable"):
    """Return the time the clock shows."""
11:04
